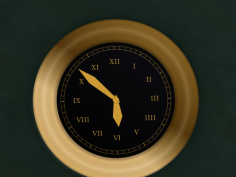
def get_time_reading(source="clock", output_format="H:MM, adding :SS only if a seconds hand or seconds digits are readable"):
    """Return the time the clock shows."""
5:52
